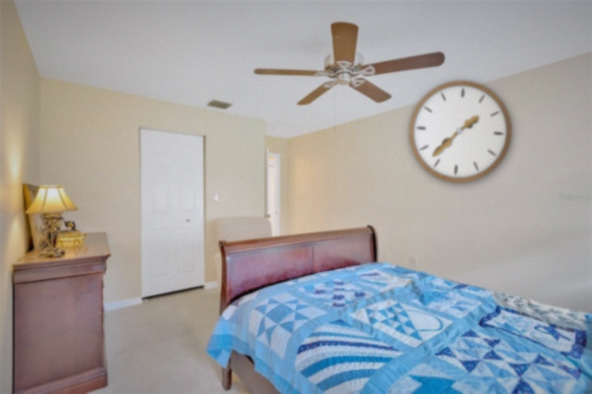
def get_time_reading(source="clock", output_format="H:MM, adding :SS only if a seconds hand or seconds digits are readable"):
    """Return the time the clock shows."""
1:37
